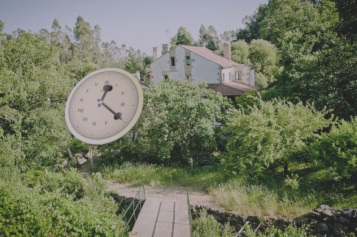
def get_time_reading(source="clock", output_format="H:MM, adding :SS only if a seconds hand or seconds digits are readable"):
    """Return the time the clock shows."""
12:20
